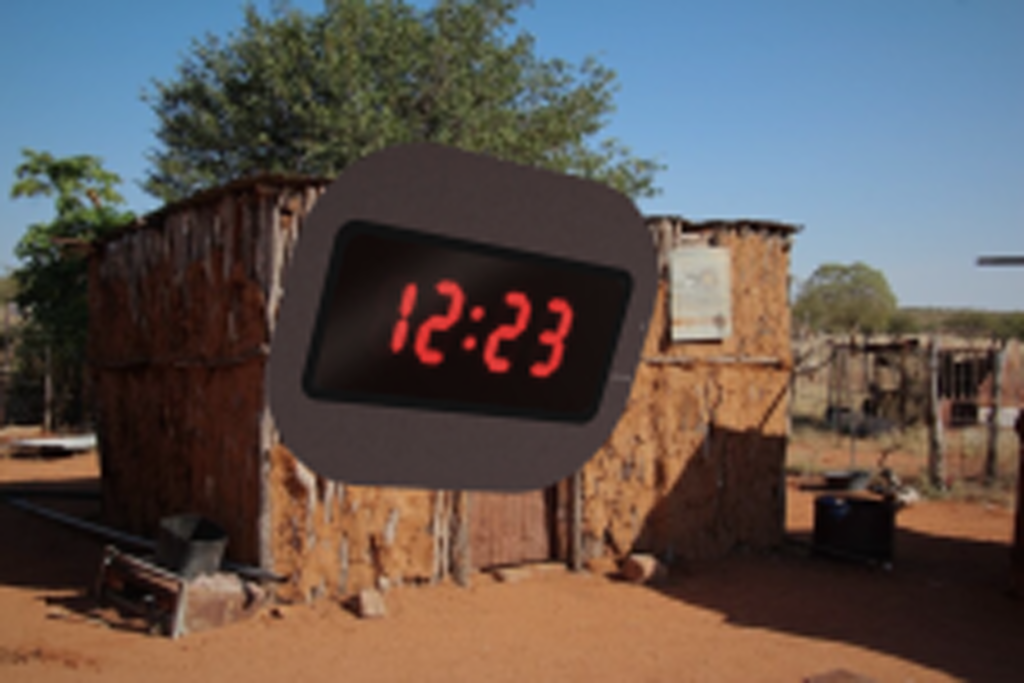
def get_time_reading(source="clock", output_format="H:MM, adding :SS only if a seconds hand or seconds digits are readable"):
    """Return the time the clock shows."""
12:23
